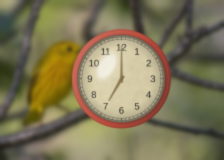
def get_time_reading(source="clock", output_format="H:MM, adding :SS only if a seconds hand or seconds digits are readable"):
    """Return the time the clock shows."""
7:00
